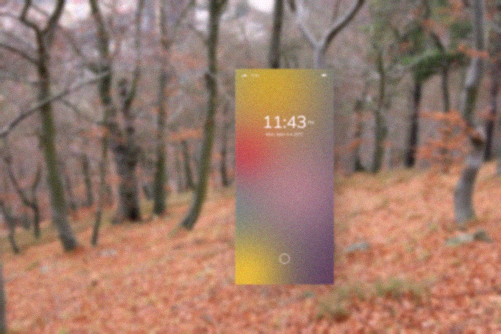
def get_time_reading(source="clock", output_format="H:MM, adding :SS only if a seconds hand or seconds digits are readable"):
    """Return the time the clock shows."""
11:43
